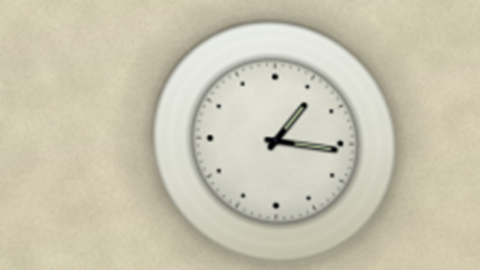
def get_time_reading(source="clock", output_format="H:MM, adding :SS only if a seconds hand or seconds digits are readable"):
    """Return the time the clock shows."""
1:16
